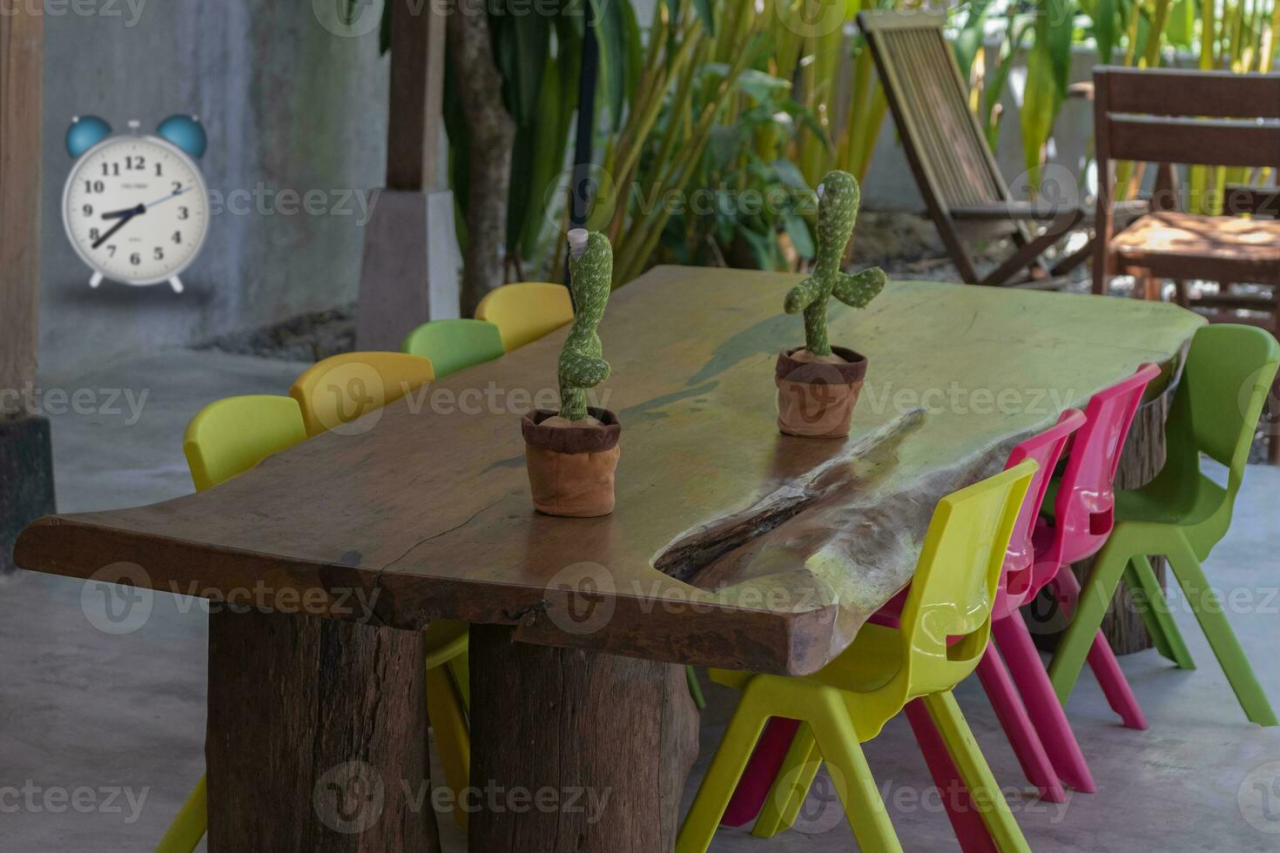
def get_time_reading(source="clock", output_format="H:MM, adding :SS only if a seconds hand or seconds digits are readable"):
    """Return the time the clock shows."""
8:38:11
